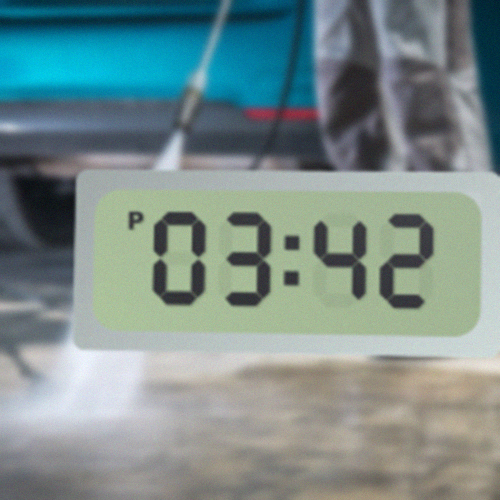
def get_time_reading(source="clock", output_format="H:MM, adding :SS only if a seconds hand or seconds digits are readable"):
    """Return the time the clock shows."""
3:42
